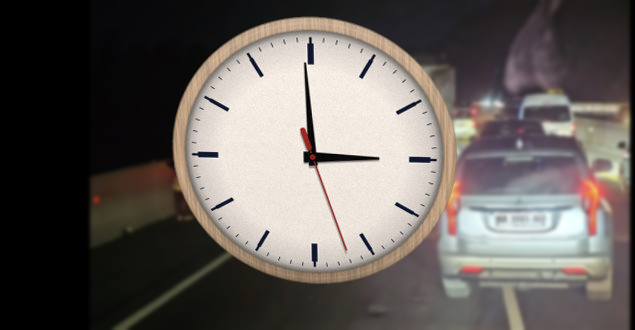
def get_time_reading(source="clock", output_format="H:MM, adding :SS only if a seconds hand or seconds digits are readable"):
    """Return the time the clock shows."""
2:59:27
